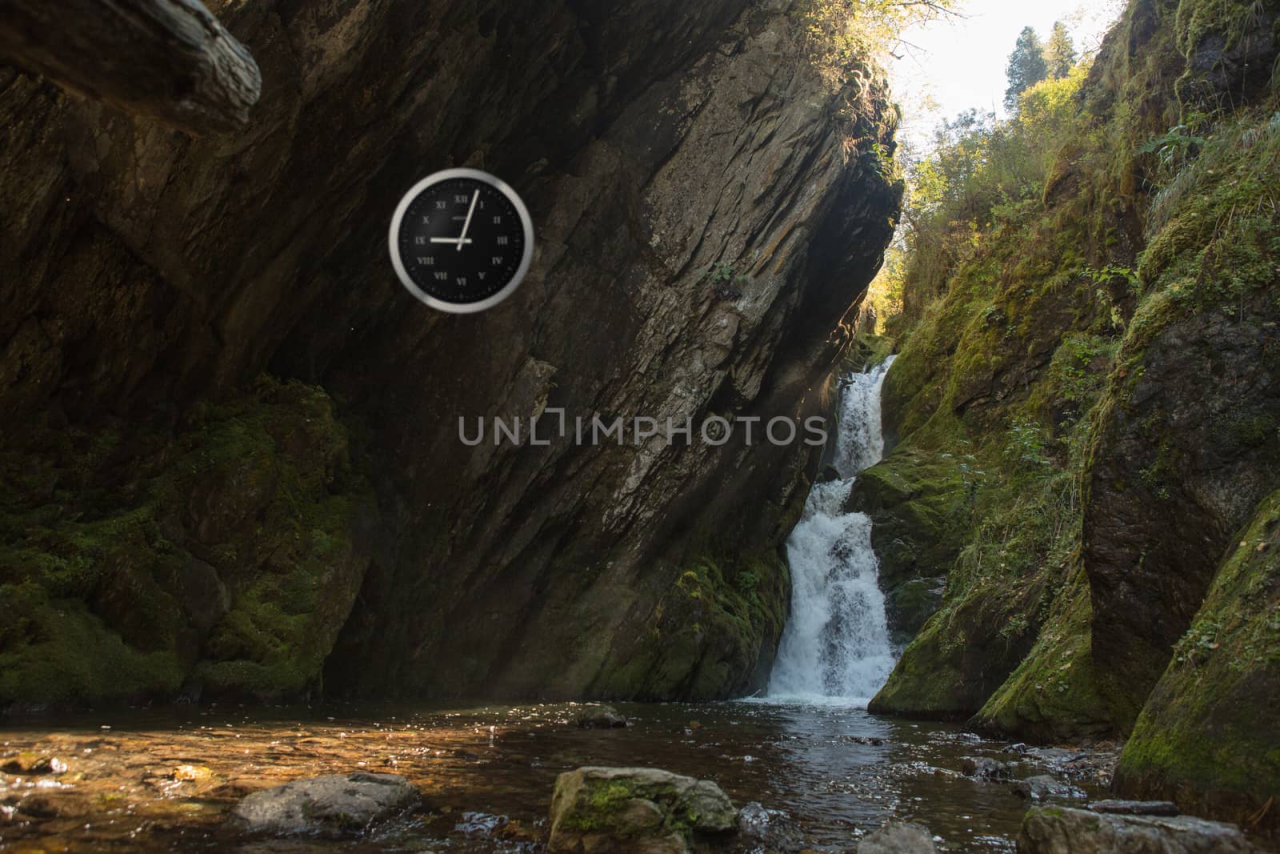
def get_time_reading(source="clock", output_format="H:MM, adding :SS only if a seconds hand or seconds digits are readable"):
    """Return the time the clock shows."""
9:03
